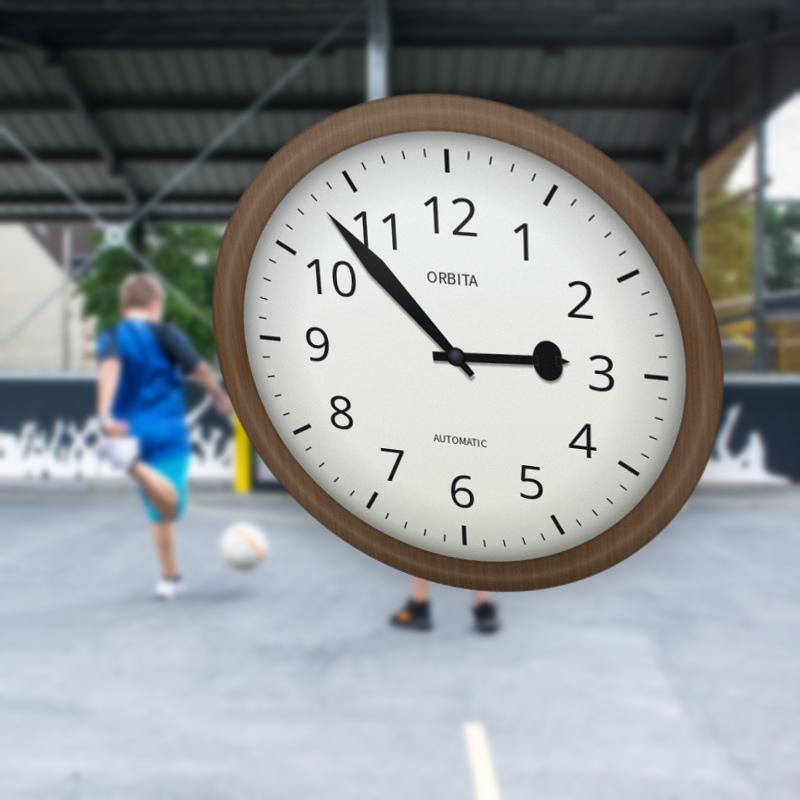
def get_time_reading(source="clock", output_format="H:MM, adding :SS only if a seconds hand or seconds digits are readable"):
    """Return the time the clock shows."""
2:53
